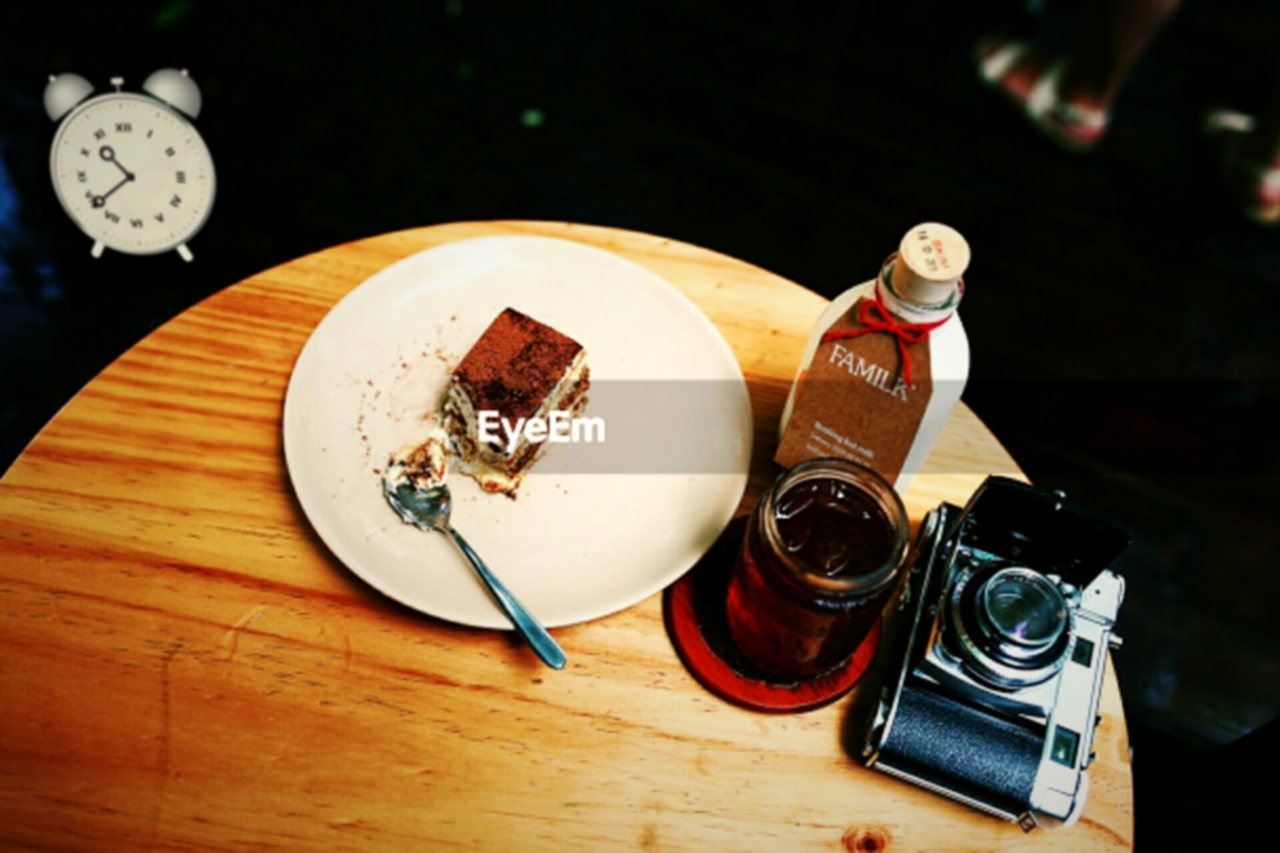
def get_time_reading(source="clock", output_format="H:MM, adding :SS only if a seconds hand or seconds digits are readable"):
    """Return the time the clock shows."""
10:39
